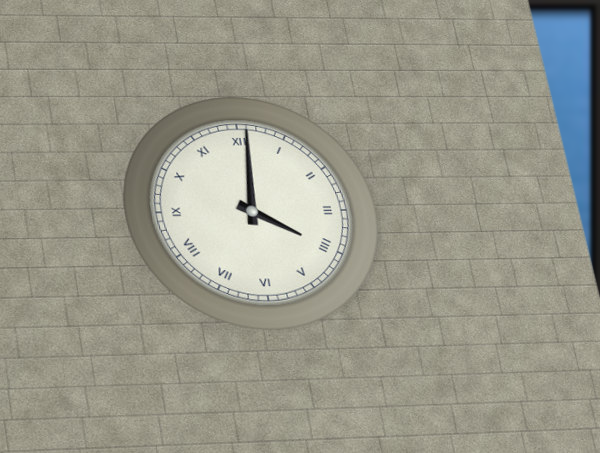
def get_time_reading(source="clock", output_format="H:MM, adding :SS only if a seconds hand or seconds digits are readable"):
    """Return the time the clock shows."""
4:01
